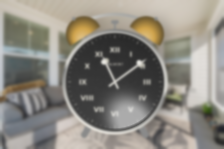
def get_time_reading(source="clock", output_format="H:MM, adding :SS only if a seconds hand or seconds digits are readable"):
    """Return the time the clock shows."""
11:09
